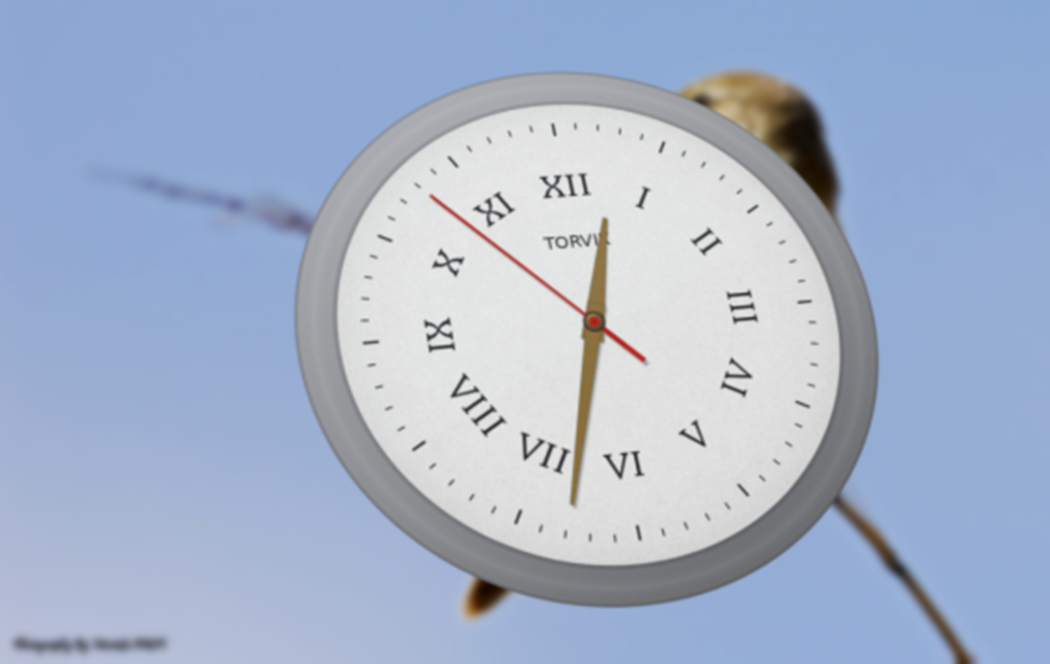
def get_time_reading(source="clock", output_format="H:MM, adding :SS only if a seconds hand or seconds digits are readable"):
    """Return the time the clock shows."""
12:32:53
